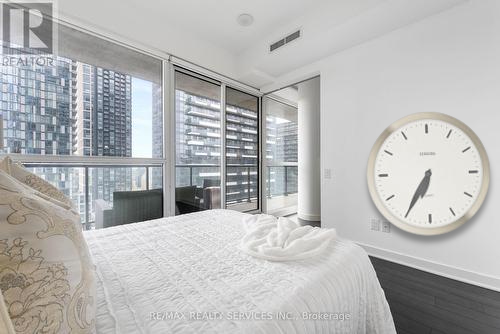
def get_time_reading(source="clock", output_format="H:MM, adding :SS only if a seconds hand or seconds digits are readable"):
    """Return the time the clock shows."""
6:35
